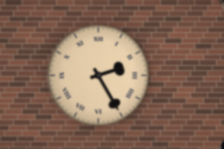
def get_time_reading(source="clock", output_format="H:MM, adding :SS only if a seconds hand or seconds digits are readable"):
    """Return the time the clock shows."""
2:25
